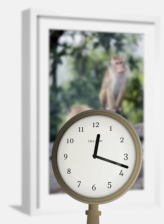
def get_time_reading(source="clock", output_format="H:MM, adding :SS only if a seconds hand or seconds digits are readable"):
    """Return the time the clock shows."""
12:18
